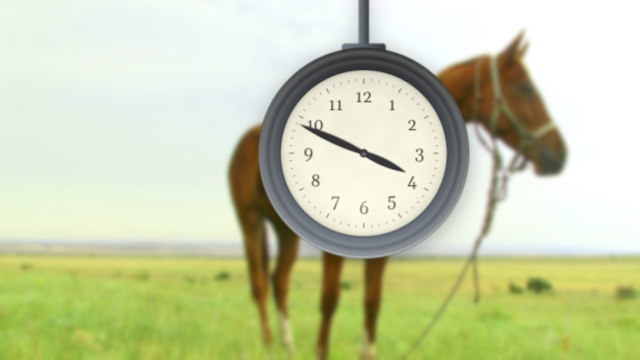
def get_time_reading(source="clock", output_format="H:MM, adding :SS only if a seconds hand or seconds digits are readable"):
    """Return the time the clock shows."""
3:49
